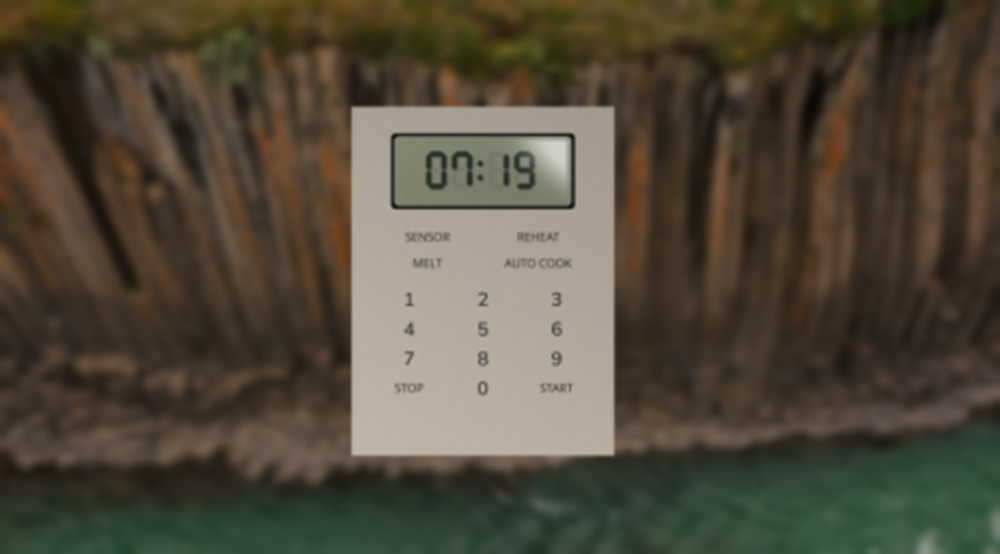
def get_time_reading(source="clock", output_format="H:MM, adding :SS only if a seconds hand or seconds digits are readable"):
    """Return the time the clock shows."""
7:19
